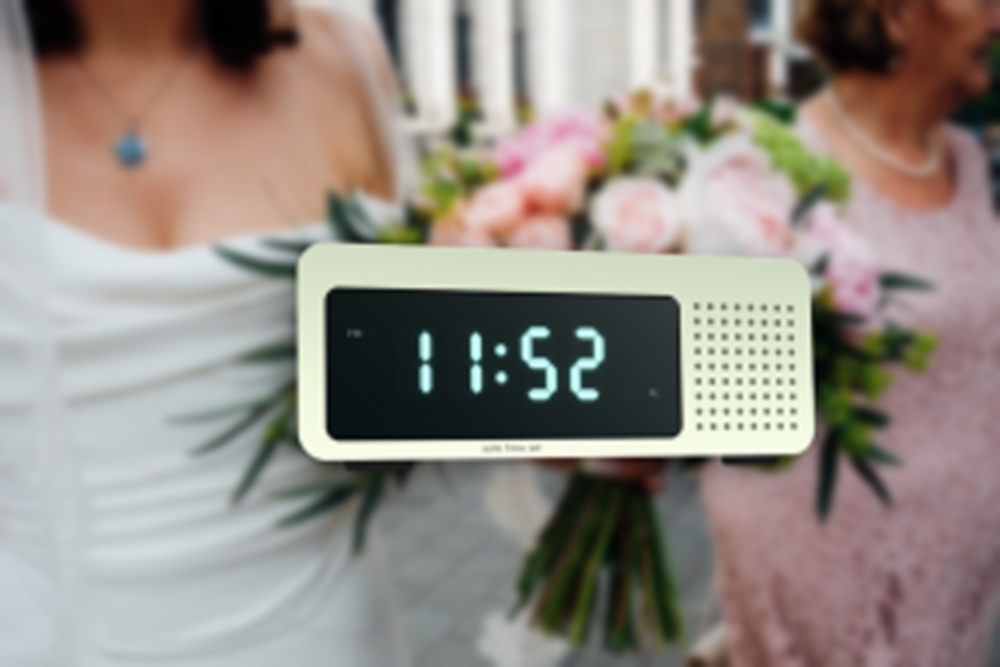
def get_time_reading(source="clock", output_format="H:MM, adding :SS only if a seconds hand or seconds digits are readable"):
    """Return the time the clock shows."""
11:52
